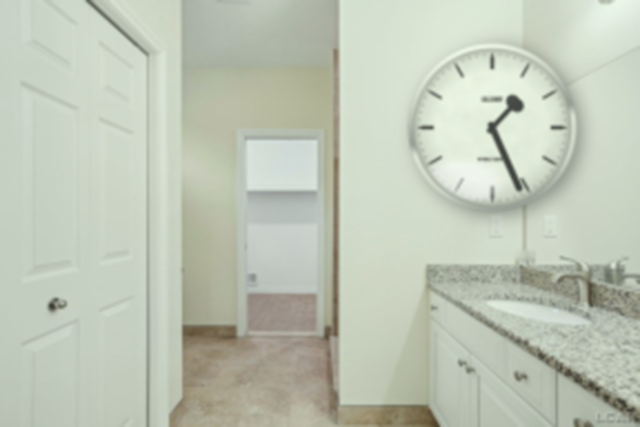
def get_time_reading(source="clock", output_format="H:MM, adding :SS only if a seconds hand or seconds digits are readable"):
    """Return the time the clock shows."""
1:26
